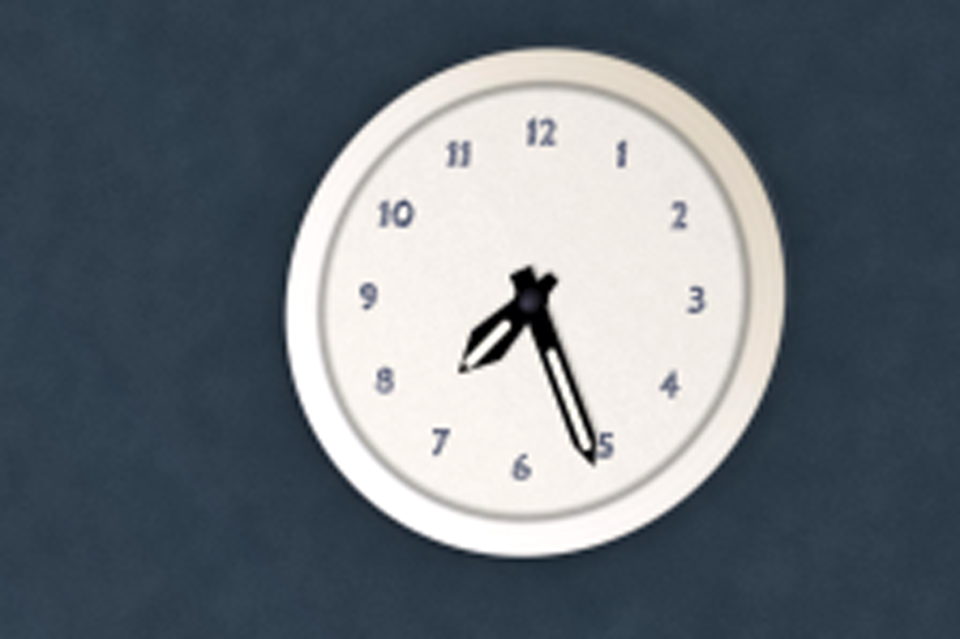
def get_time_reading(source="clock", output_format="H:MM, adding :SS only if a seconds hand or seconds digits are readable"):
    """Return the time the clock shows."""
7:26
